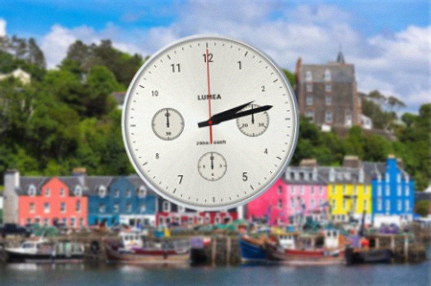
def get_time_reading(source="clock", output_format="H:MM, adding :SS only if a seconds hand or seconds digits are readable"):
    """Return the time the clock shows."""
2:13
